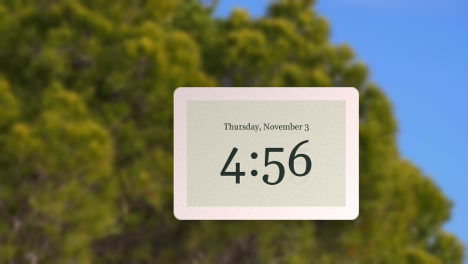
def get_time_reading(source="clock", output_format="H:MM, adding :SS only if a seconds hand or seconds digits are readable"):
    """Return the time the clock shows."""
4:56
